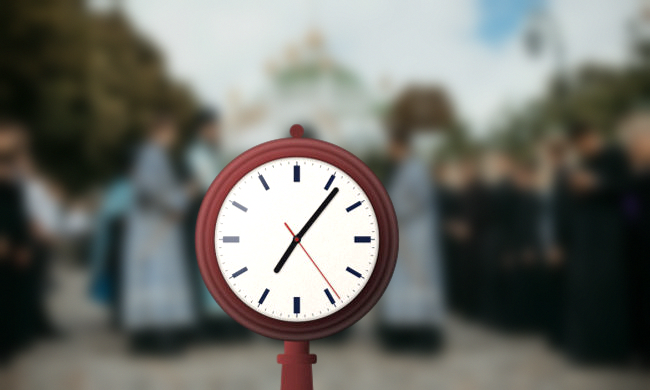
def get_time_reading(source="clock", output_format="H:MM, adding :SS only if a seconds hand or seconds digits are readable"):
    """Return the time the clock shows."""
7:06:24
